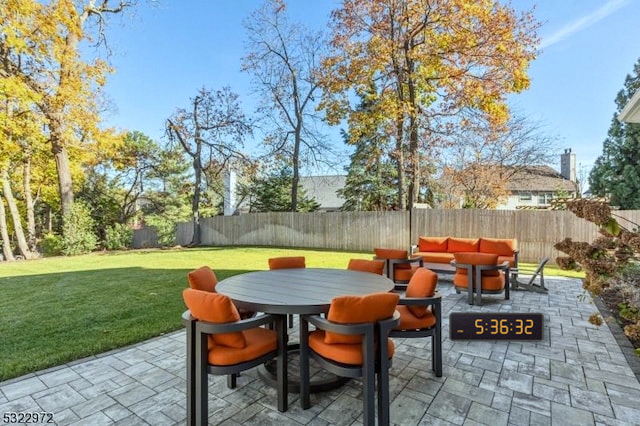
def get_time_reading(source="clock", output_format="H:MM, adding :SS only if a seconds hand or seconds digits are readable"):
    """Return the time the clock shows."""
5:36:32
